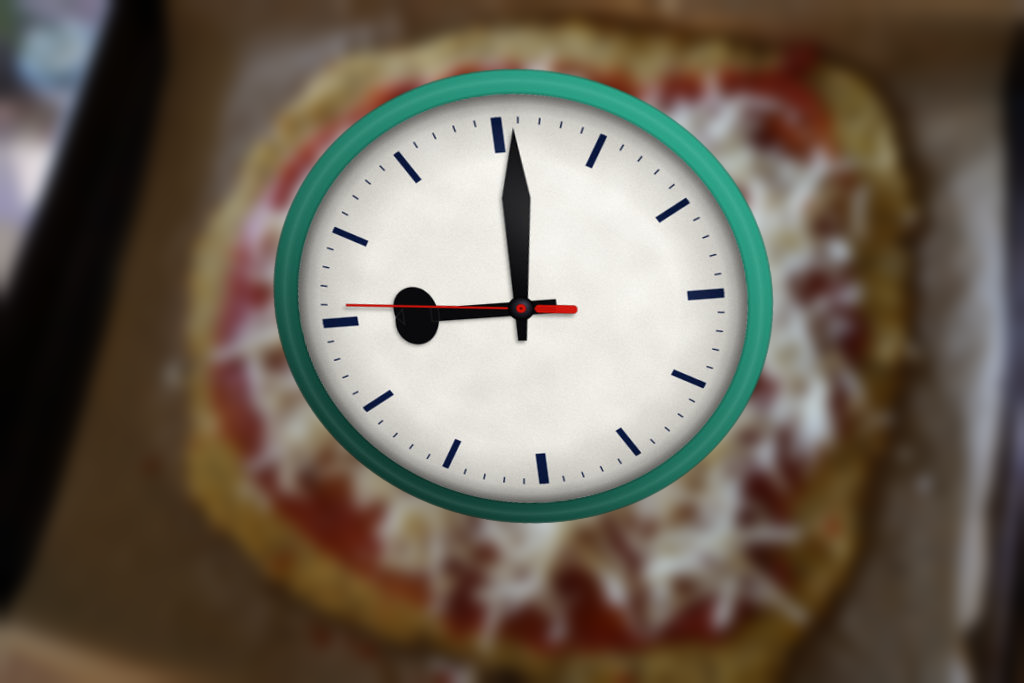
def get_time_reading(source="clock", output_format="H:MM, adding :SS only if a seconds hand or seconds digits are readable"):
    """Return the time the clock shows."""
9:00:46
